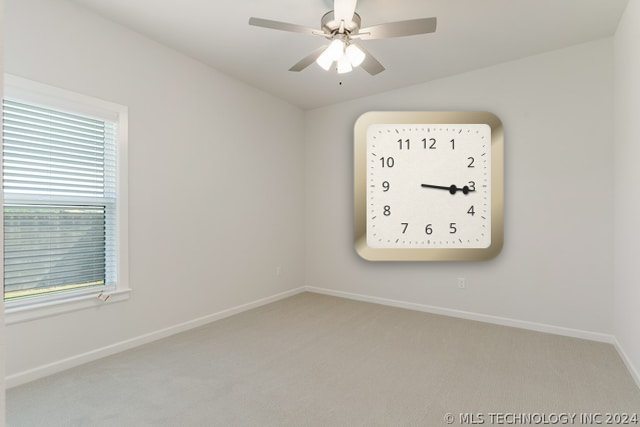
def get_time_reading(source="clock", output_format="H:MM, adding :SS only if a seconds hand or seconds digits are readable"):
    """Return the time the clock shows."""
3:16
